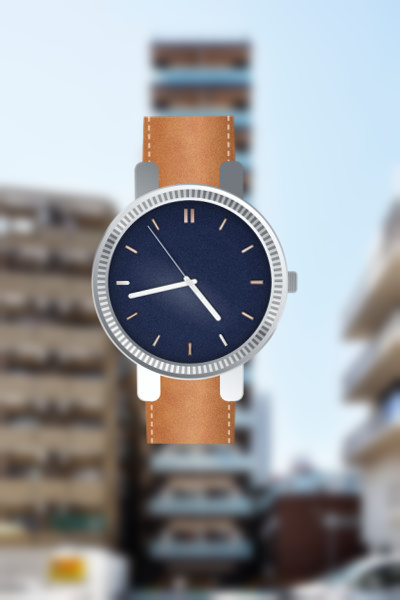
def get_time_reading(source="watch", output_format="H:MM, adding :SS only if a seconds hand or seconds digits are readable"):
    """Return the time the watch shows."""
4:42:54
